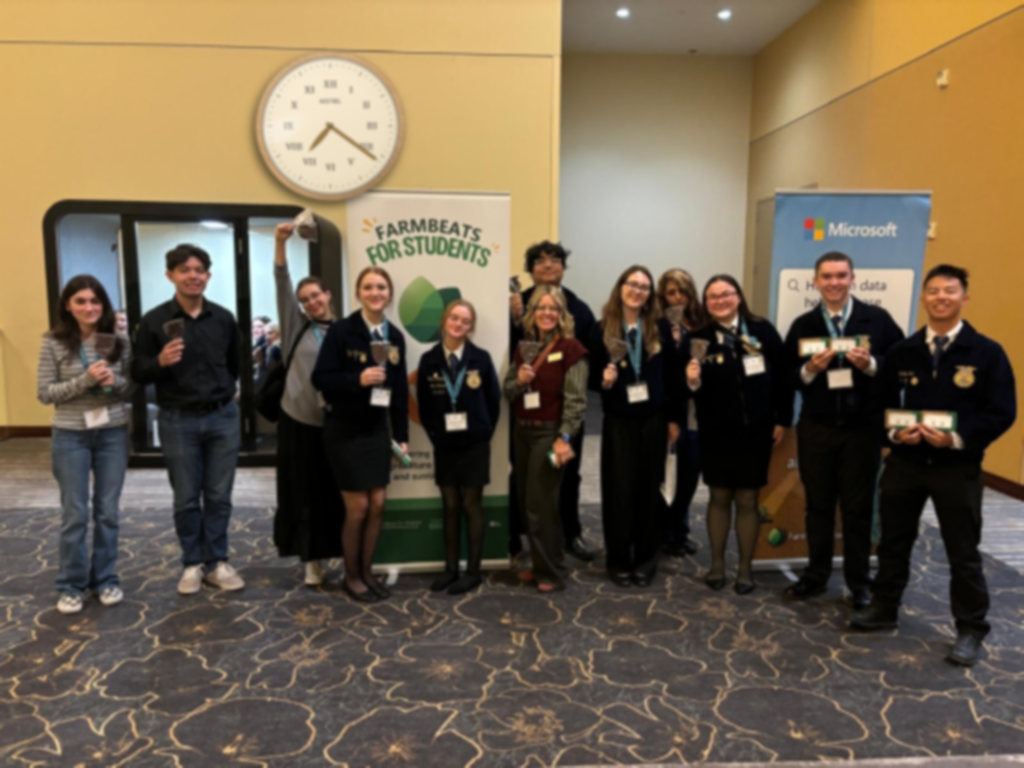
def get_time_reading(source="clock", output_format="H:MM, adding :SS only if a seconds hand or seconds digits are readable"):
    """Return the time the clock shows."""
7:21
